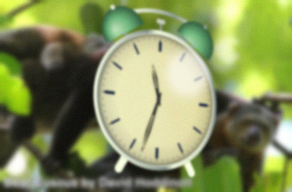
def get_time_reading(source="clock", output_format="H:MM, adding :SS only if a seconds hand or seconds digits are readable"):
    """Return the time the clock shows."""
11:33
